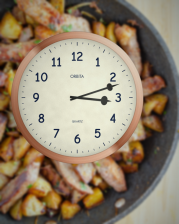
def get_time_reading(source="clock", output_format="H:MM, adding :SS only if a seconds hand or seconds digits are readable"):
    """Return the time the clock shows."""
3:12
